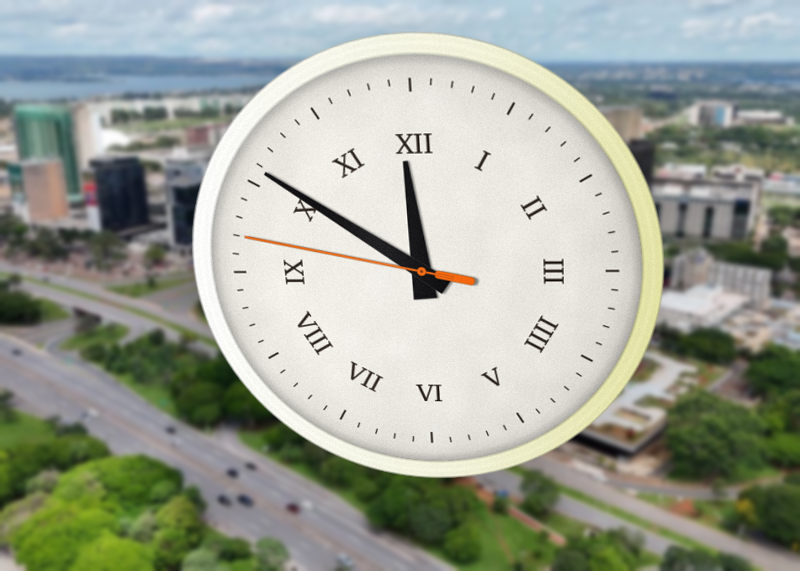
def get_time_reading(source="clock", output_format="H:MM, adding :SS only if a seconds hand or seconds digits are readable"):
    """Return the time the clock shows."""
11:50:47
